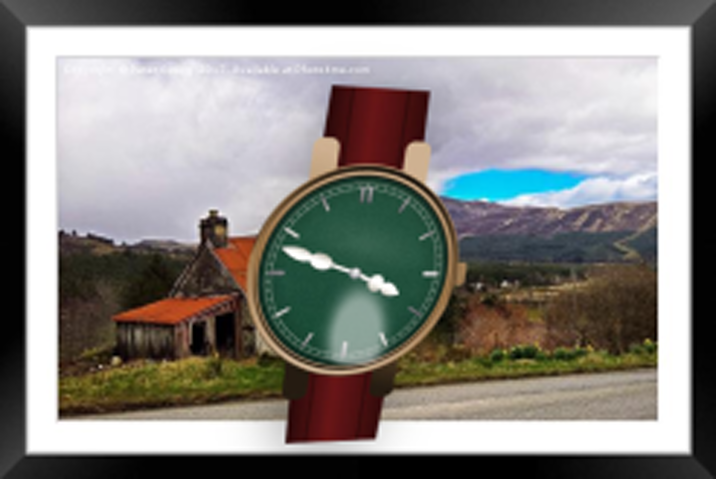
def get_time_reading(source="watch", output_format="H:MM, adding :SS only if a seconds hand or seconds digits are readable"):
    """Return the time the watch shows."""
3:48
